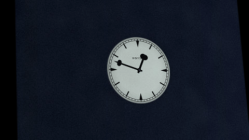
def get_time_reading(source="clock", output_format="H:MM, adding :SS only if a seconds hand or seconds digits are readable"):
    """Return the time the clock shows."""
12:48
